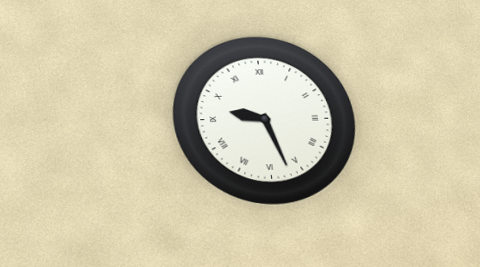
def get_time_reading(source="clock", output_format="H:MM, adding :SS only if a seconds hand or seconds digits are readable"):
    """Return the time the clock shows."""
9:27
